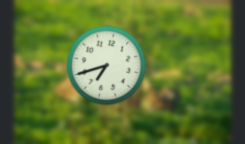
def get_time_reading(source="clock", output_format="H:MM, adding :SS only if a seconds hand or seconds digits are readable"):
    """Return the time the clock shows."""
6:40
